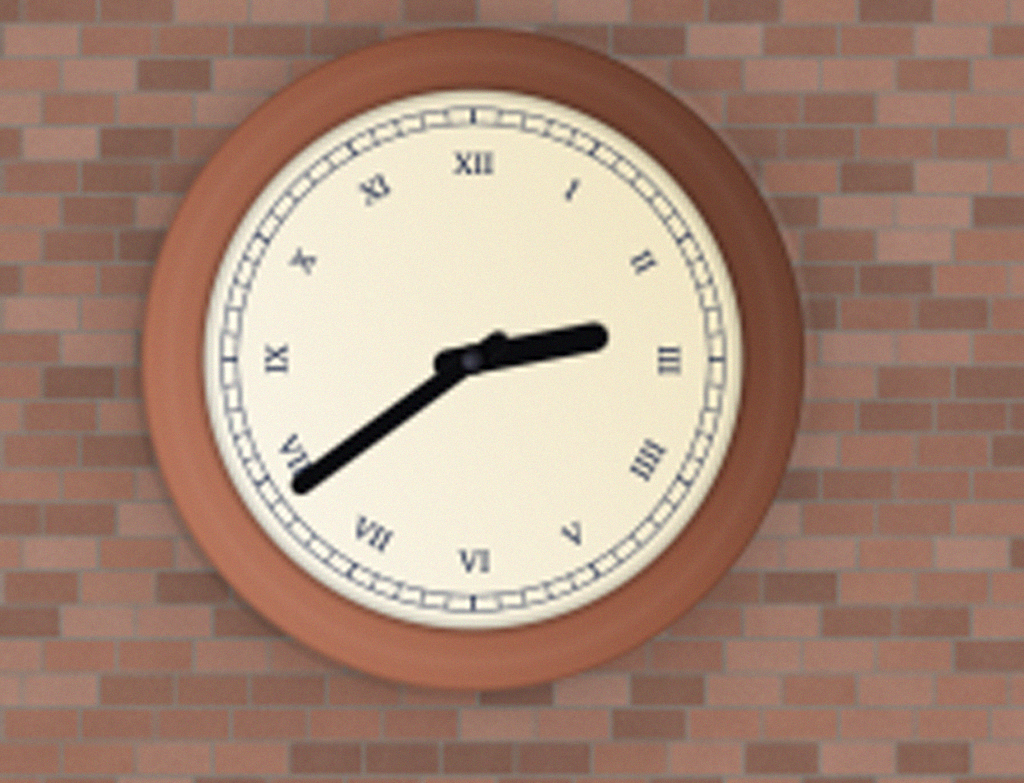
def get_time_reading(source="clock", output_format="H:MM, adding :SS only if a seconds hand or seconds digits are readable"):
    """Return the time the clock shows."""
2:39
